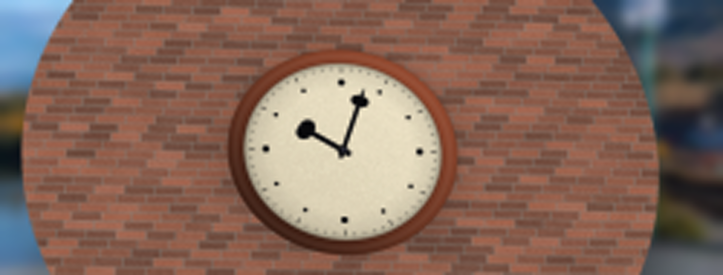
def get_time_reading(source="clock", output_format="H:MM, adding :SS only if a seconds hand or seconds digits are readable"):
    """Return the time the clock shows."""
10:03
